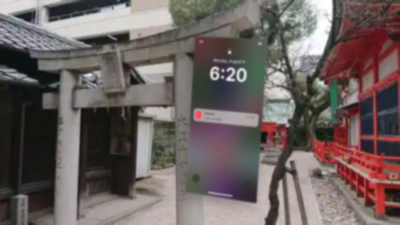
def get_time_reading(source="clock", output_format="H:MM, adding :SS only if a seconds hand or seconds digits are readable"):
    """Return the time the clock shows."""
6:20
